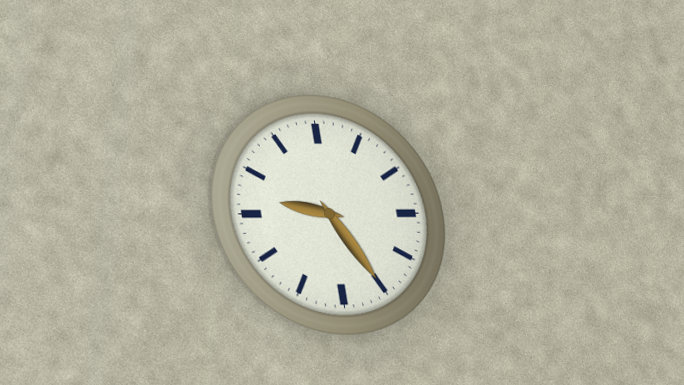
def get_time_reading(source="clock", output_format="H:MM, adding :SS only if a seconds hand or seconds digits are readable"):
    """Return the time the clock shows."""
9:25
